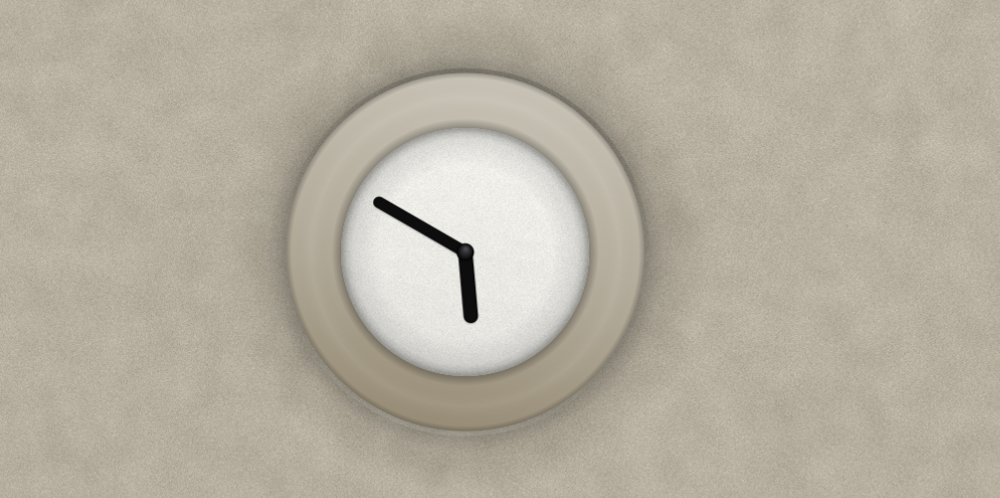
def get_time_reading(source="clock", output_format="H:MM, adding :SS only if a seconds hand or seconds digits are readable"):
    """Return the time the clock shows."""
5:50
